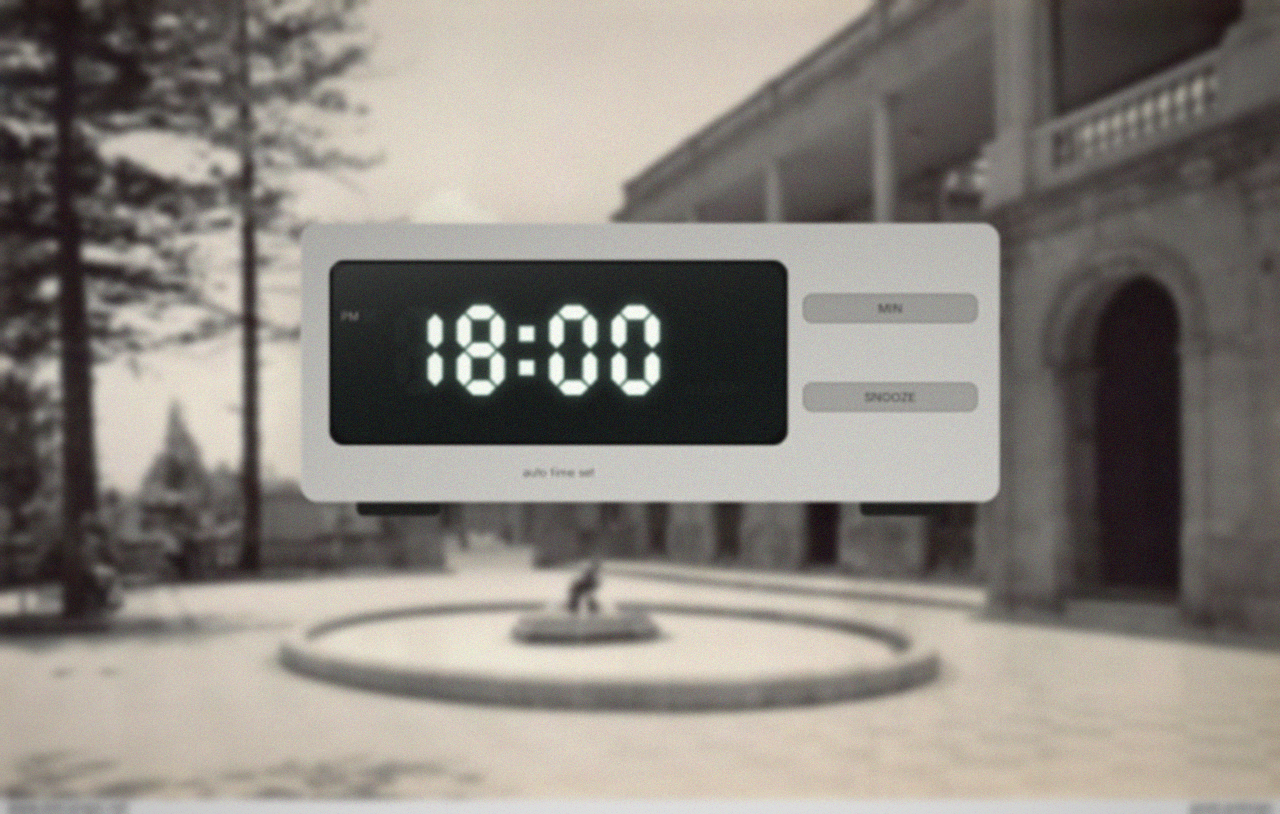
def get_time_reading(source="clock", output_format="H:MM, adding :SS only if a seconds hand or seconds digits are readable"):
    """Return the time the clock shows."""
18:00
